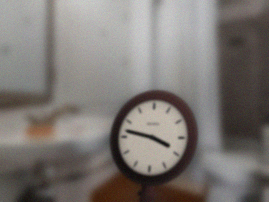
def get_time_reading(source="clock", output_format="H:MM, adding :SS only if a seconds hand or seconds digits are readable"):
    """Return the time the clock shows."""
3:47
